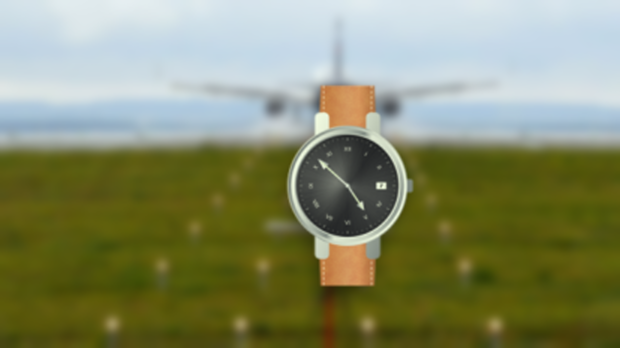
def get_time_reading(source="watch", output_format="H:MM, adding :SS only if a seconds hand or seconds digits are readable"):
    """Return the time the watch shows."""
4:52
